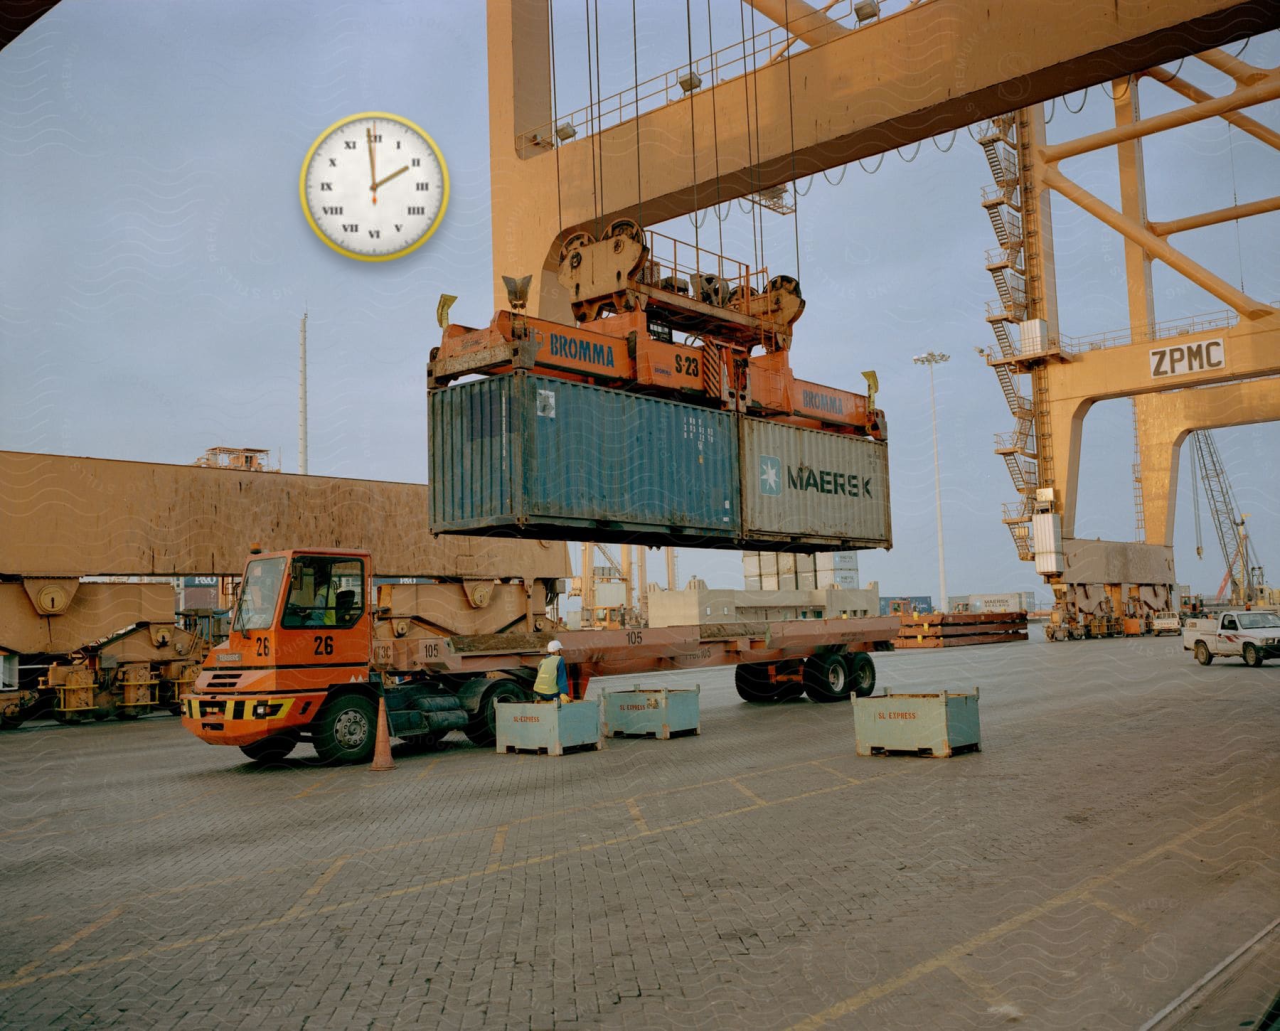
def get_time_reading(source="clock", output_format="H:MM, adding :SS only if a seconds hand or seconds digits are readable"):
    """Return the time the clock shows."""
1:59:00
